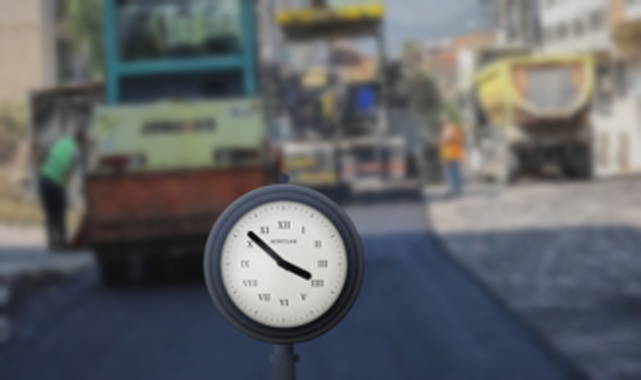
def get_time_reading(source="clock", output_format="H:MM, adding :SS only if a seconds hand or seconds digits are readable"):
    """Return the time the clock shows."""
3:52
